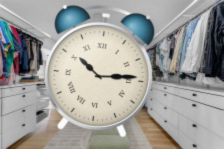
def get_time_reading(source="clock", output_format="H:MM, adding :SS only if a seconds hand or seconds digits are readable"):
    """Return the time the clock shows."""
10:14
